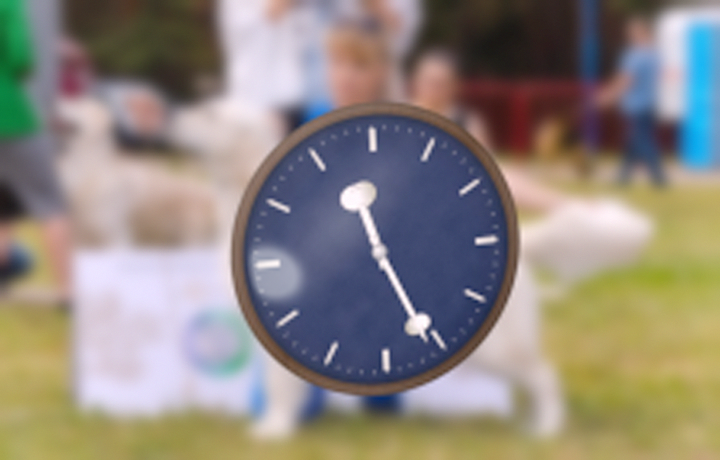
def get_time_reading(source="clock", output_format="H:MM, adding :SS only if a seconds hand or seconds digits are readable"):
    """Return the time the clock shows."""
11:26
